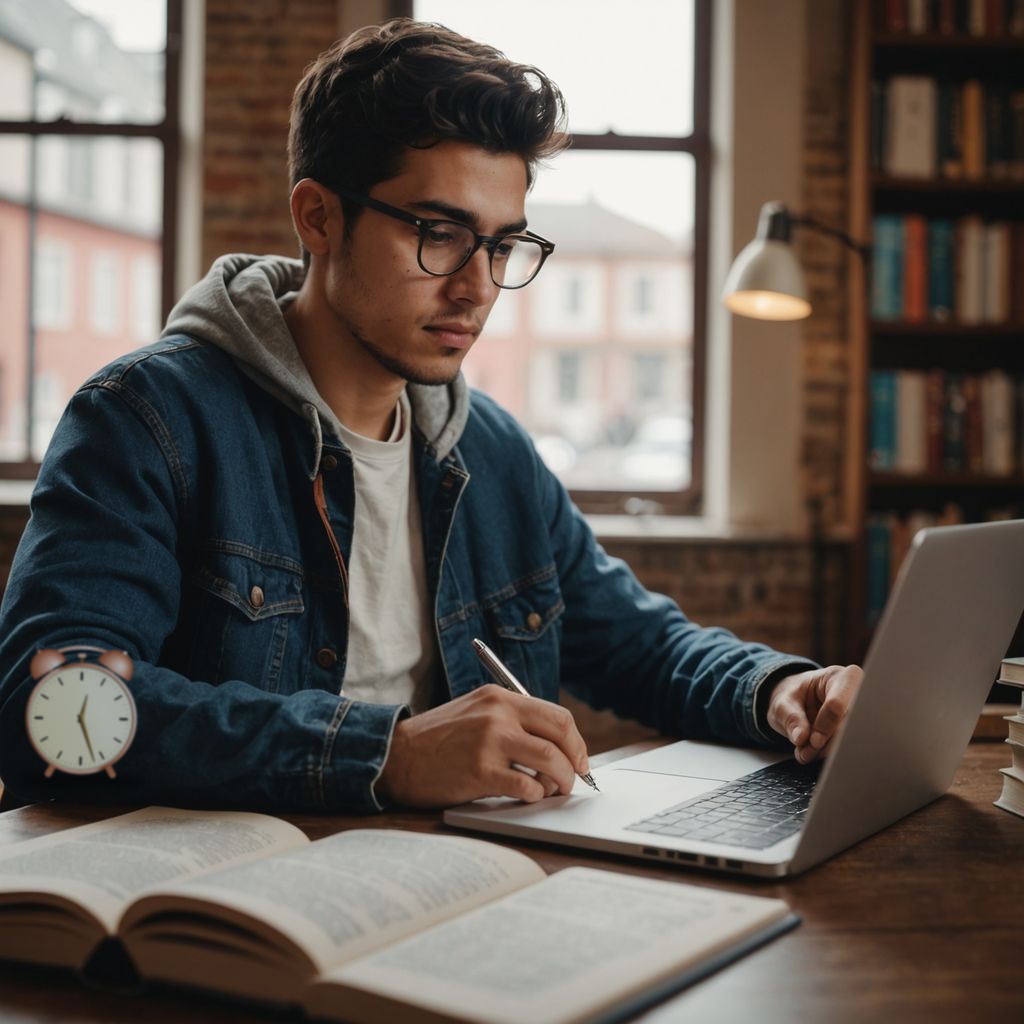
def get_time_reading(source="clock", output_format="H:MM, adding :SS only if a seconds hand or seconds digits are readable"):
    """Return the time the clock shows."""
12:27
